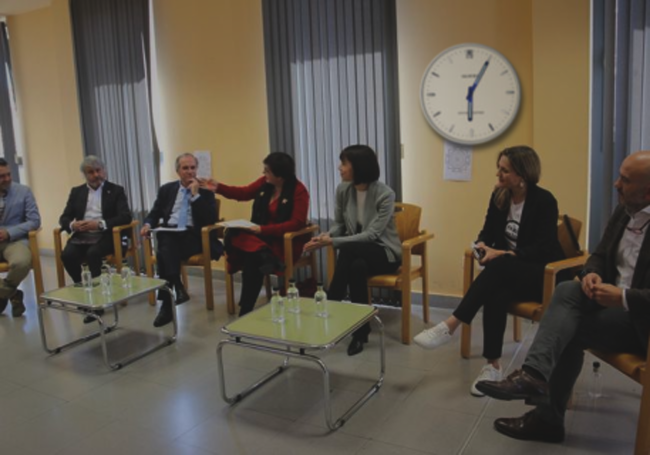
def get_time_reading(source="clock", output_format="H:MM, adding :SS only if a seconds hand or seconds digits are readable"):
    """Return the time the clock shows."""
6:05
